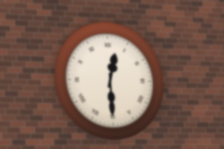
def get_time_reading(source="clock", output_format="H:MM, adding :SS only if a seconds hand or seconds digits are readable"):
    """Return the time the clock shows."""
12:30
